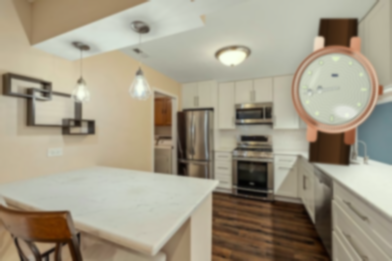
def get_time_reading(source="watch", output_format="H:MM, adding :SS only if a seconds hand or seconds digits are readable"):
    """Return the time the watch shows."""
8:43
